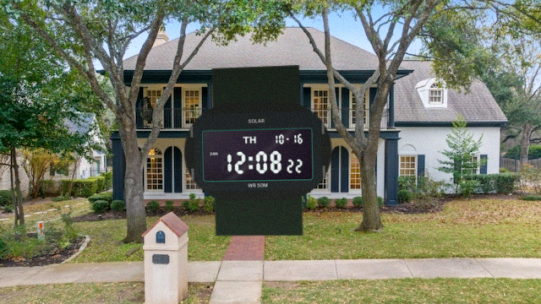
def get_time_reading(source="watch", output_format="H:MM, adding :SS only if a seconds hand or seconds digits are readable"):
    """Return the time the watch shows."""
12:08:22
